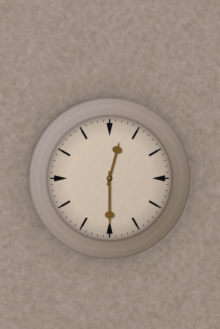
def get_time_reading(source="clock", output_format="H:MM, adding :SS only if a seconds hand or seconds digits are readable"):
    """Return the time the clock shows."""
12:30
